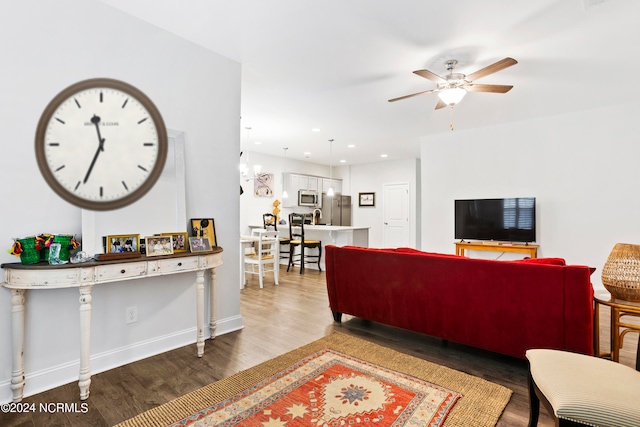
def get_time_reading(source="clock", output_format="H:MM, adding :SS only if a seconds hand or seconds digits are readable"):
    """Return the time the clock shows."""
11:34
